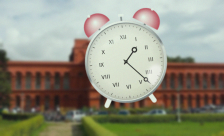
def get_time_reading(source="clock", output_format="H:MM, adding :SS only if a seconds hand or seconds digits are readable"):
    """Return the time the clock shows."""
1:23
